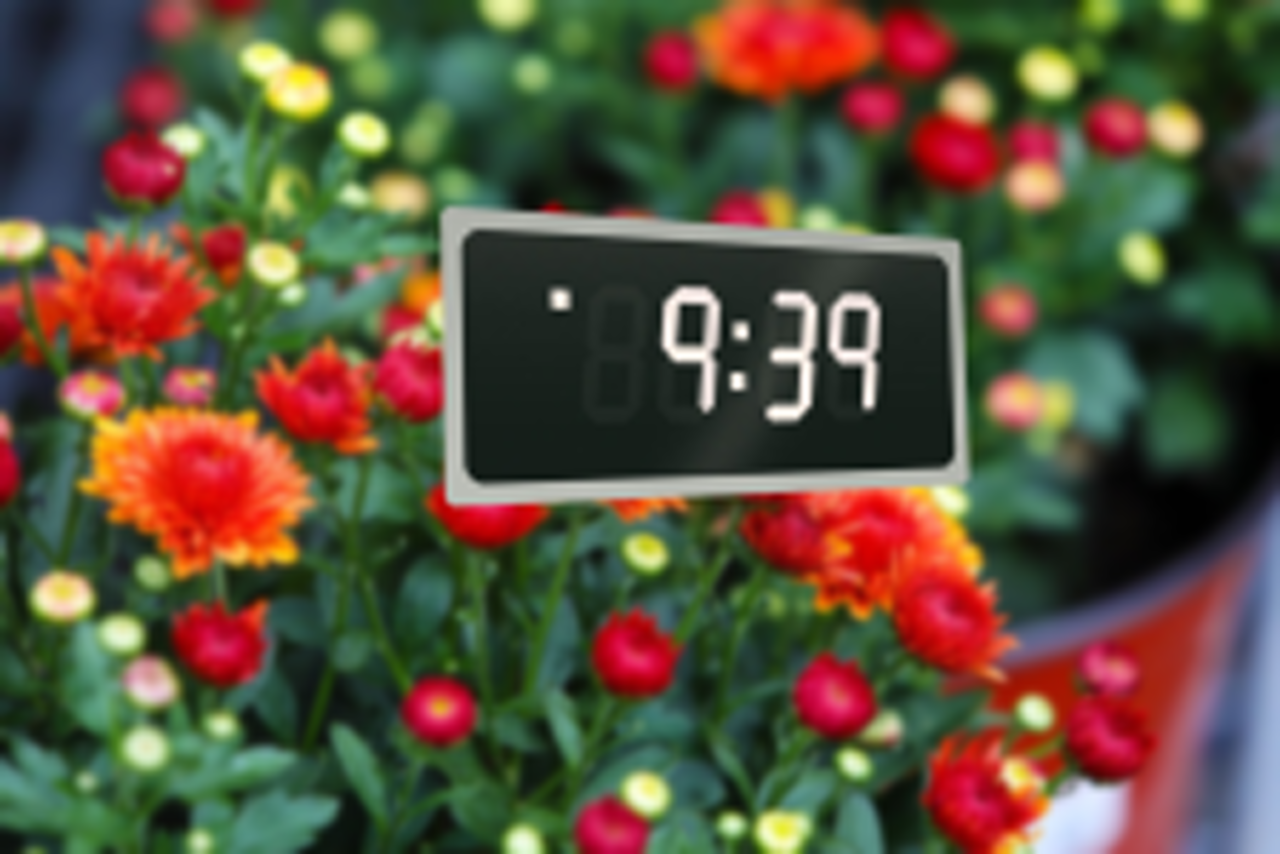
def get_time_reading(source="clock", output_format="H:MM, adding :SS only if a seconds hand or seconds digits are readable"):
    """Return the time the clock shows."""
9:39
